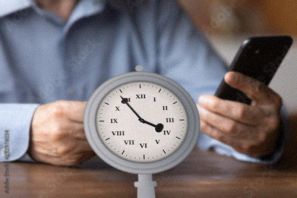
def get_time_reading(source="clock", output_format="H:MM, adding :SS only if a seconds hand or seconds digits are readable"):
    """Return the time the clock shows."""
3:54
